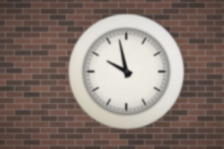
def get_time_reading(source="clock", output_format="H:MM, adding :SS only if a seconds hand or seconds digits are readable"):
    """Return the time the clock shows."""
9:58
